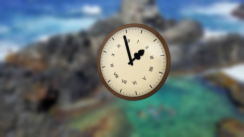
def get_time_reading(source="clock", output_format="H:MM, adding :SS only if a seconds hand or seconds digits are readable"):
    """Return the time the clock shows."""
1:59
